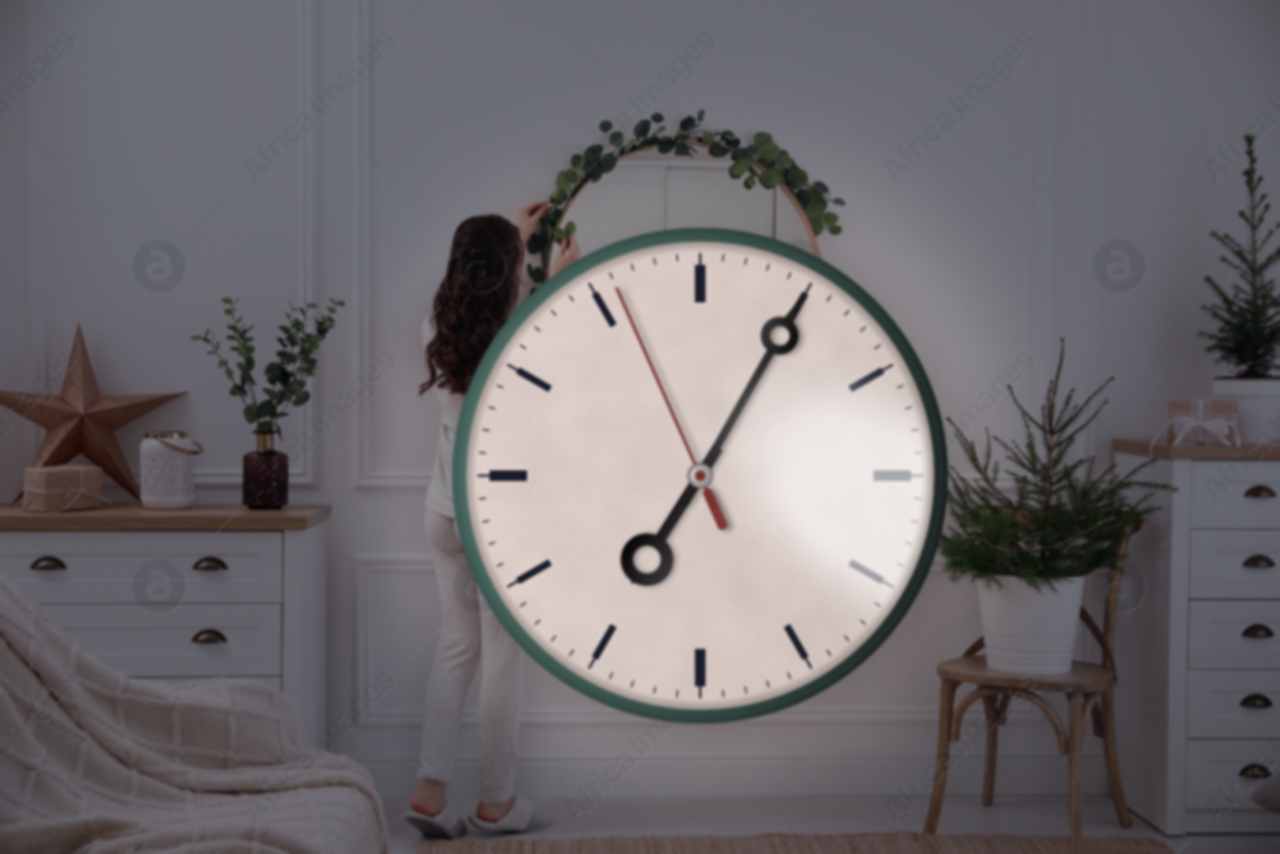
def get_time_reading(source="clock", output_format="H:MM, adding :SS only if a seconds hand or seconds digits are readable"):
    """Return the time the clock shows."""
7:04:56
